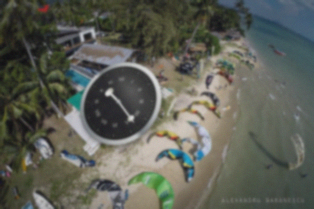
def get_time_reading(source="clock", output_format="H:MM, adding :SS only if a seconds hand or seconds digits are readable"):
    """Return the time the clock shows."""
10:23
